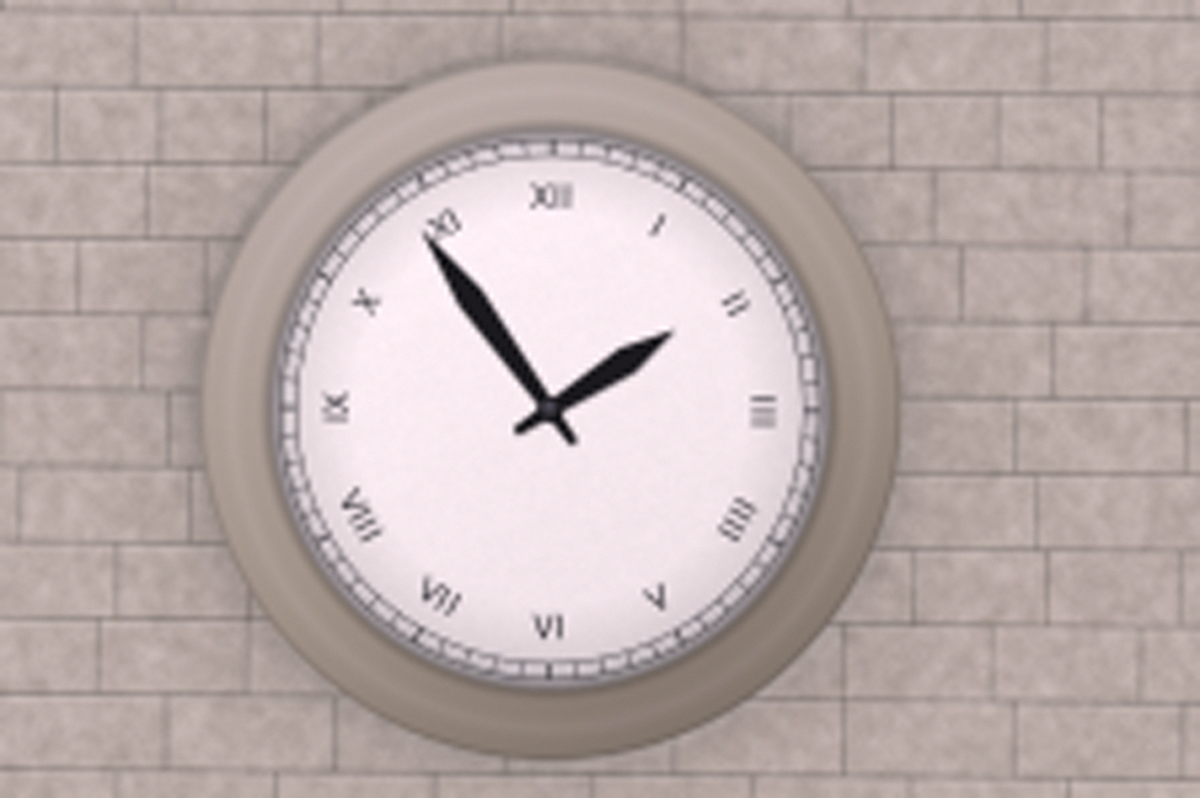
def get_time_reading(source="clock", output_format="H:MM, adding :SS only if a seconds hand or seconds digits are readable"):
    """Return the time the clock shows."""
1:54
